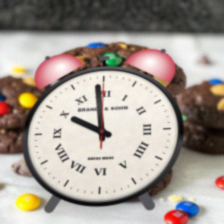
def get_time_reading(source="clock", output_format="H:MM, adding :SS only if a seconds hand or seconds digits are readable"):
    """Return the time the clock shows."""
9:59:00
